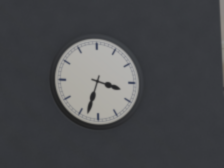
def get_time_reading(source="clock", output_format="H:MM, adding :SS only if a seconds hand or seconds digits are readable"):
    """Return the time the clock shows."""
3:33
